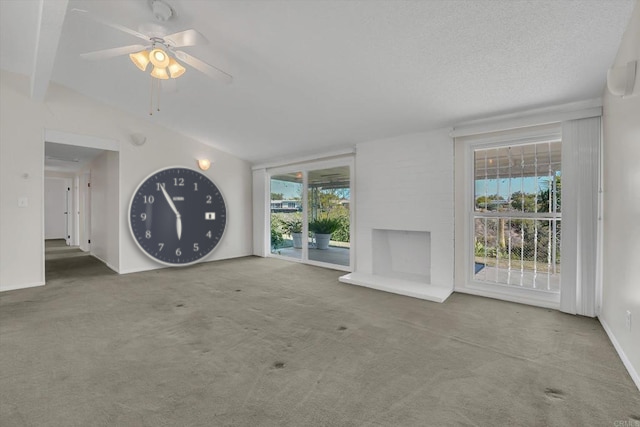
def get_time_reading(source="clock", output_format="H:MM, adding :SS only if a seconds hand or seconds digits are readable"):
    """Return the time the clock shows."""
5:55
